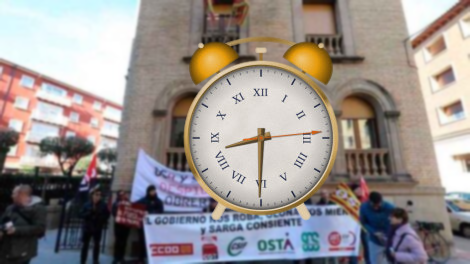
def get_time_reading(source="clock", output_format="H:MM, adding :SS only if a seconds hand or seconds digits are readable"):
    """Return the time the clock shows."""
8:30:14
